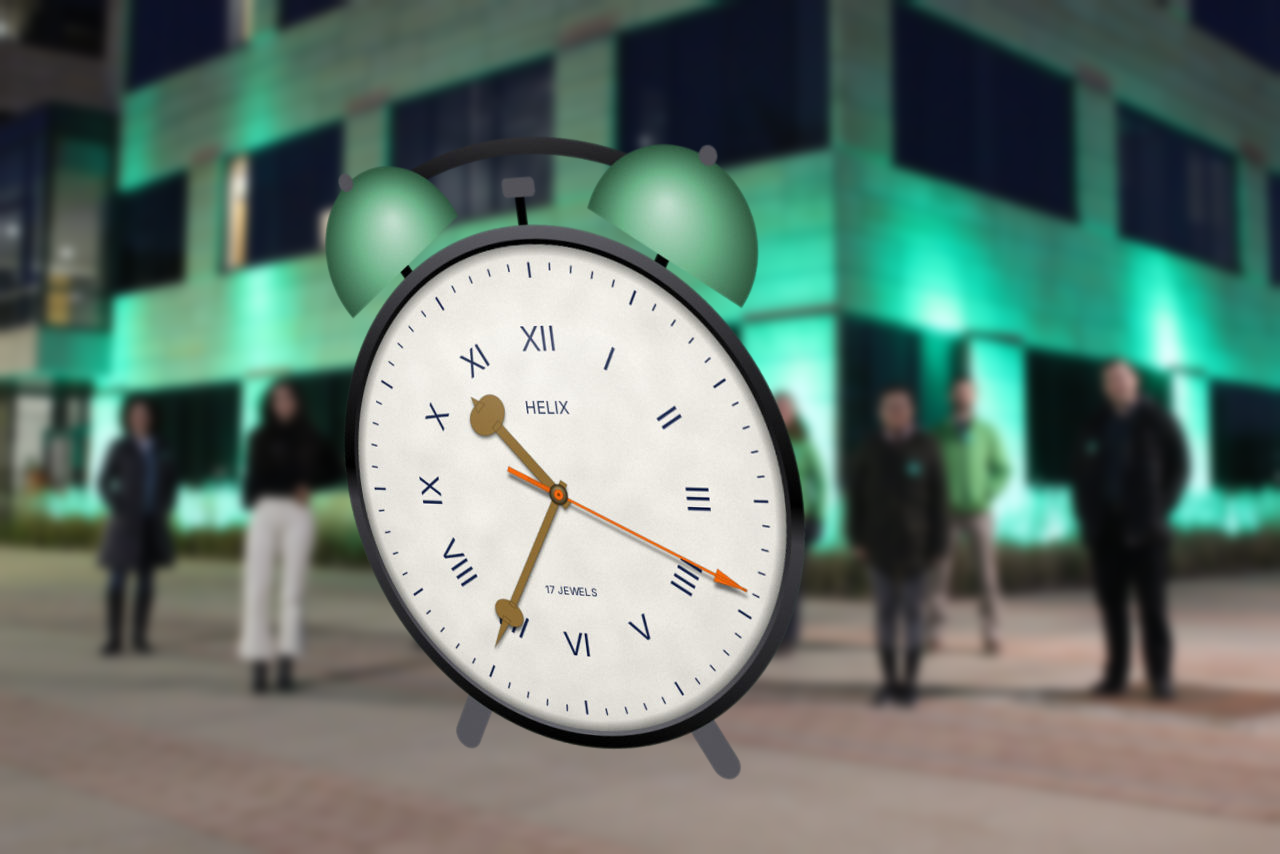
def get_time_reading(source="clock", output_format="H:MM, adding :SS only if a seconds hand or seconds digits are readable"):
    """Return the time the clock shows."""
10:35:19
